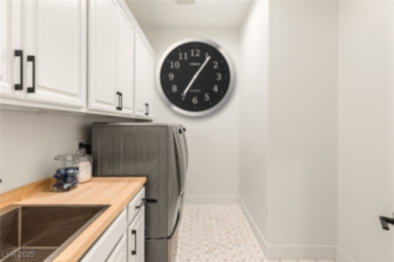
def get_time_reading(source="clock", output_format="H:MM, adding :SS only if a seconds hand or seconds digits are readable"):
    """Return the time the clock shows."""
7:06
